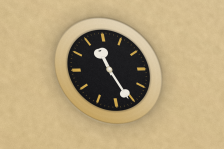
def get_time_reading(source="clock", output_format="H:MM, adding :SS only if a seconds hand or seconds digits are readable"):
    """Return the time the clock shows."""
11:26
